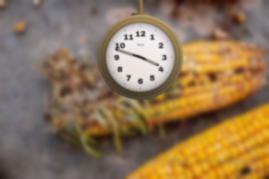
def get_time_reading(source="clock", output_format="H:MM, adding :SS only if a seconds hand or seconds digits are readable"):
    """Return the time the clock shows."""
3:48
